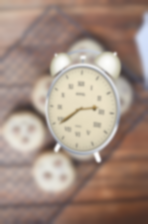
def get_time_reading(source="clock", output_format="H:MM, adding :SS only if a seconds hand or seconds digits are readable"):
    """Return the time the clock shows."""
2:39
